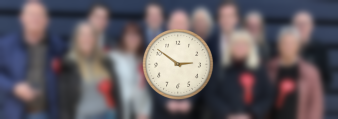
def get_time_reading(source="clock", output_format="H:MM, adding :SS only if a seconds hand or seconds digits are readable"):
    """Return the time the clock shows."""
2:51
